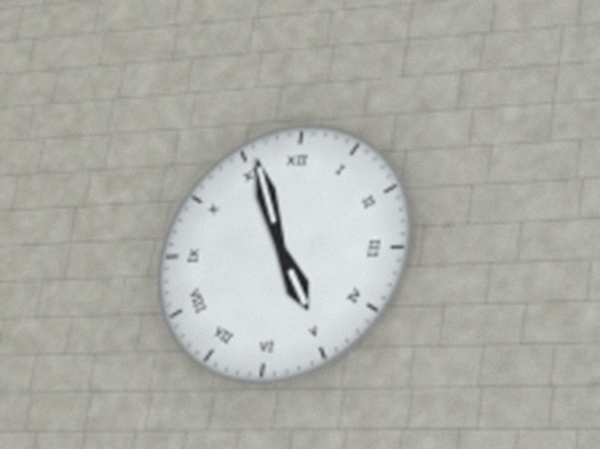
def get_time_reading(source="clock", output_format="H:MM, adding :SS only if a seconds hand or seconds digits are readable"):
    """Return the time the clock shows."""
4:56
